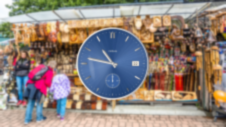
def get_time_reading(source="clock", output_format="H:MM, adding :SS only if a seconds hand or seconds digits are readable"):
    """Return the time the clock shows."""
10:47
